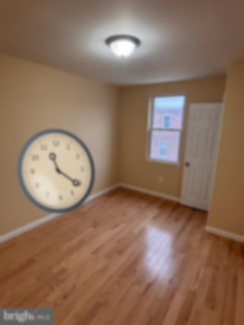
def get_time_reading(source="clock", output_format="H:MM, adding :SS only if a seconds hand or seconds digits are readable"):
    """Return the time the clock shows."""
11:21
